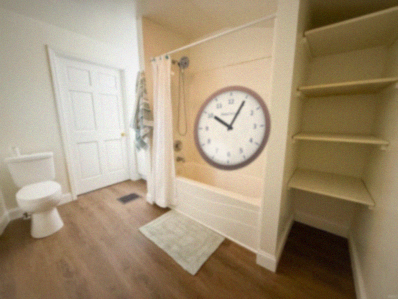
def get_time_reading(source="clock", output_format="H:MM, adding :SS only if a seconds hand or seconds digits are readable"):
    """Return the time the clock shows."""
10:05
